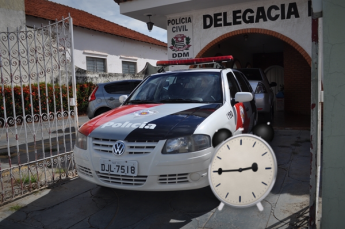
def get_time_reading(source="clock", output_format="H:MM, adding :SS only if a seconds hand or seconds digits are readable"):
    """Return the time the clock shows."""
2:45
